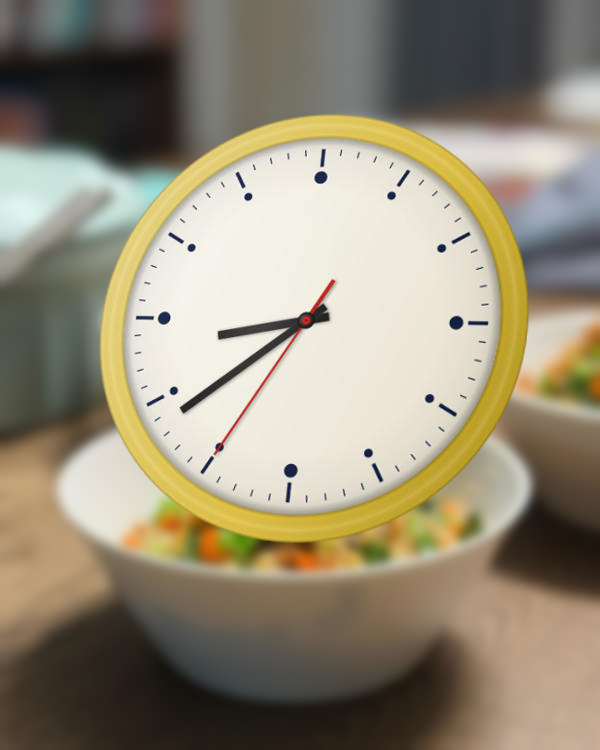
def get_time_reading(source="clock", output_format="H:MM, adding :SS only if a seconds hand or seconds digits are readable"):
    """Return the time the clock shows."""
8:38:35
